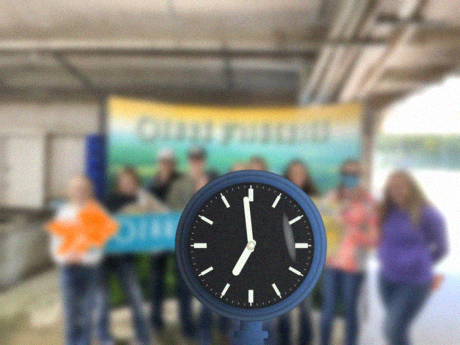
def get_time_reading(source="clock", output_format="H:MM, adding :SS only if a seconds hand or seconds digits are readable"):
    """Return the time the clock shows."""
6:59
